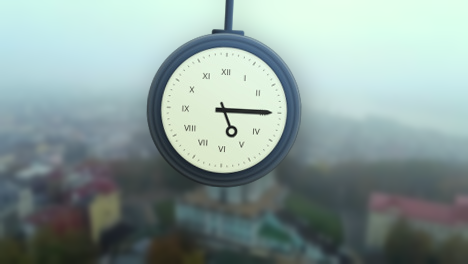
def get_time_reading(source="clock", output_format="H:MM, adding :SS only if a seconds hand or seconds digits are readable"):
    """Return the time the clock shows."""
5:15
